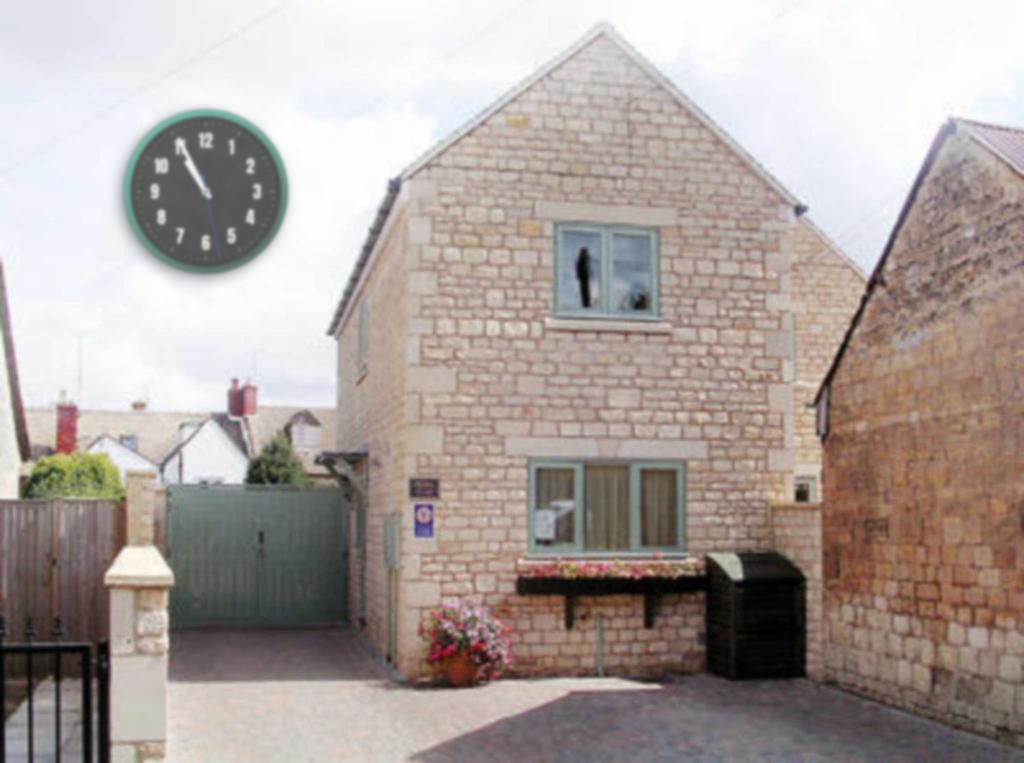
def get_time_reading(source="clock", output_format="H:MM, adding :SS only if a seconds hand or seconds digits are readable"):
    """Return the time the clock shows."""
10:55:28
